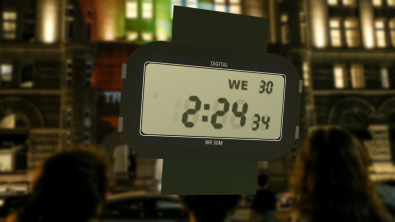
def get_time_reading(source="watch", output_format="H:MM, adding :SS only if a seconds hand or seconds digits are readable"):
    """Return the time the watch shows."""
2:24:34
